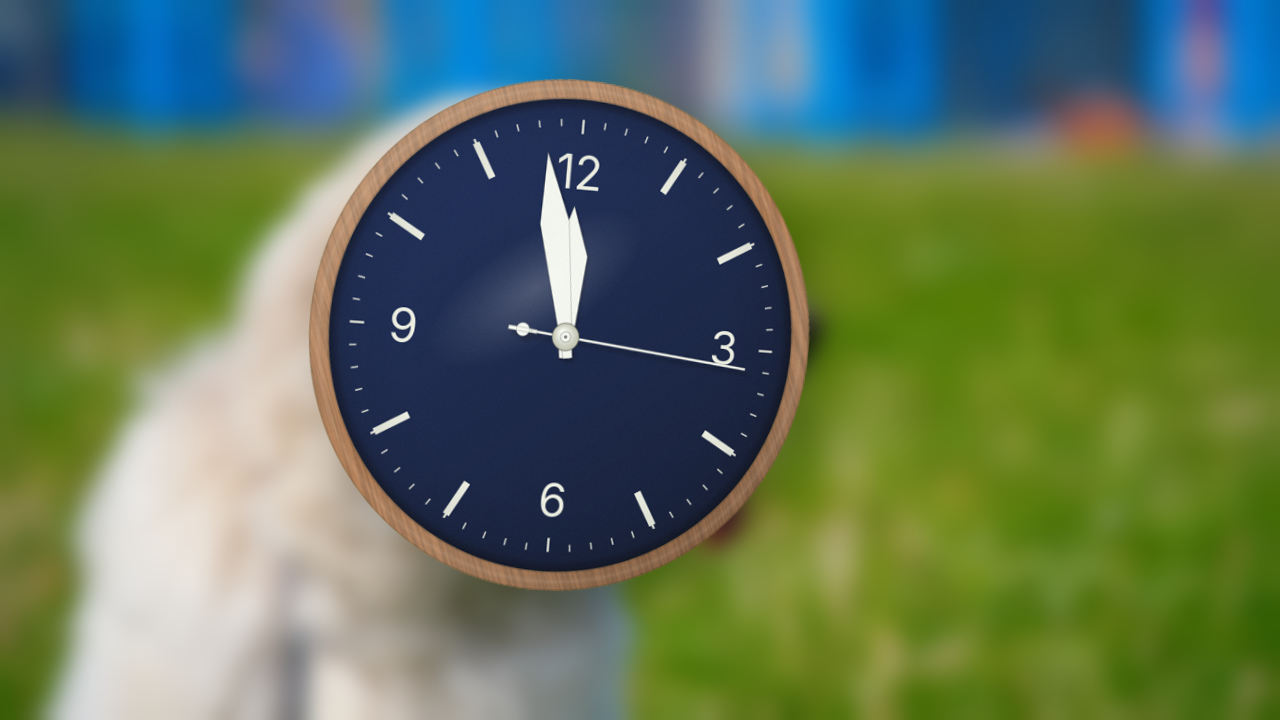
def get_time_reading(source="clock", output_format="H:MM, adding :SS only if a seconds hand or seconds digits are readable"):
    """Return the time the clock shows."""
11:58:16
